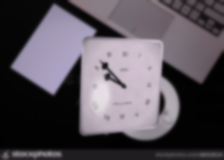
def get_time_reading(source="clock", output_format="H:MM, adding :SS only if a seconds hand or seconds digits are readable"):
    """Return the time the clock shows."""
9:52
